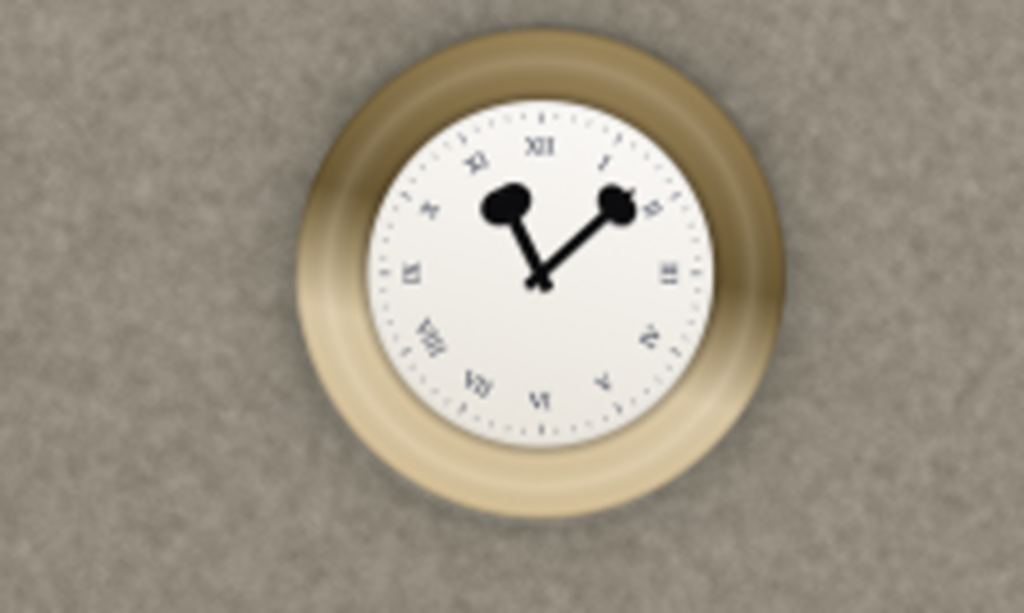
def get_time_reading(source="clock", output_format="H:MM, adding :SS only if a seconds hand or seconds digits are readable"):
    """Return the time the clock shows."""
11:08
